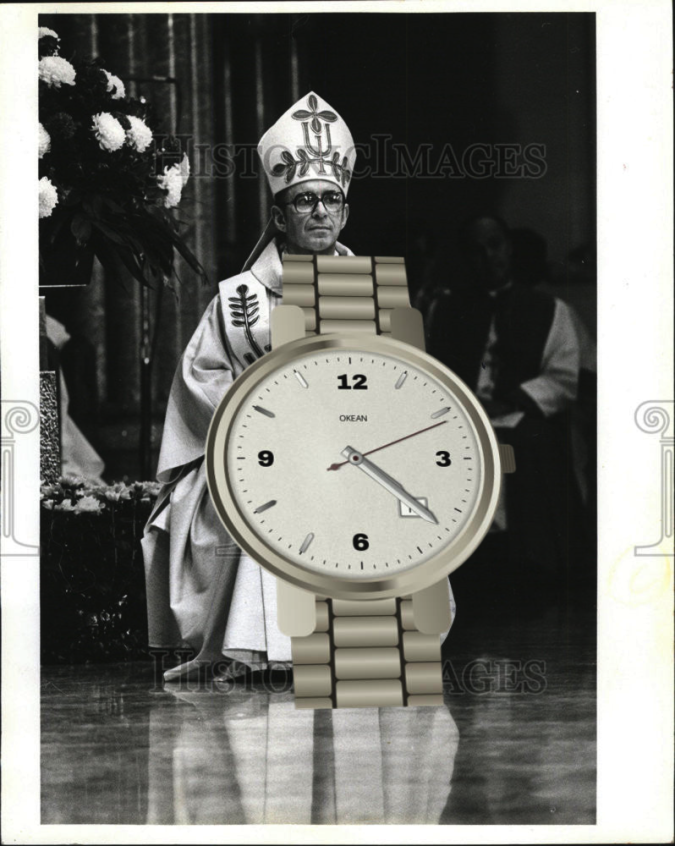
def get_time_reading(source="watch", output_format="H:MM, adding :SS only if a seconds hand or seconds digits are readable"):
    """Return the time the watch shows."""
4:22:11
